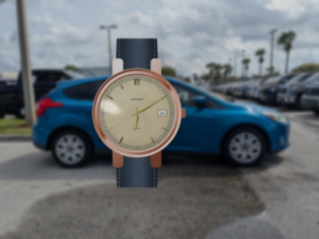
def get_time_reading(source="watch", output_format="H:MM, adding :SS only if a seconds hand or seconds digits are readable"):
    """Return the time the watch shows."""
6:10
